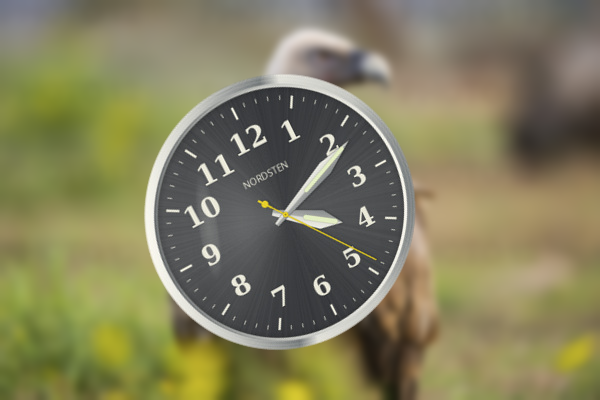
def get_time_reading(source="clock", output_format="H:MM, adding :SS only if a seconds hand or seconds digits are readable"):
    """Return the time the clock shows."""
4:11:24
